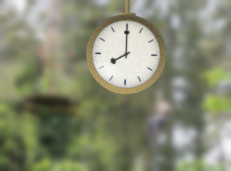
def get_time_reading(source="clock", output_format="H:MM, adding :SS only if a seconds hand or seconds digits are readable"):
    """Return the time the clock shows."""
8:00
